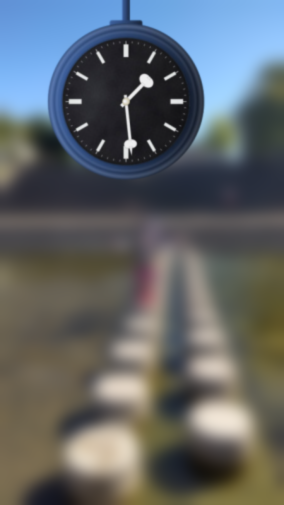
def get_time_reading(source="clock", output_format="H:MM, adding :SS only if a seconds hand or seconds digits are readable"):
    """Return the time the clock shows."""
1:29
